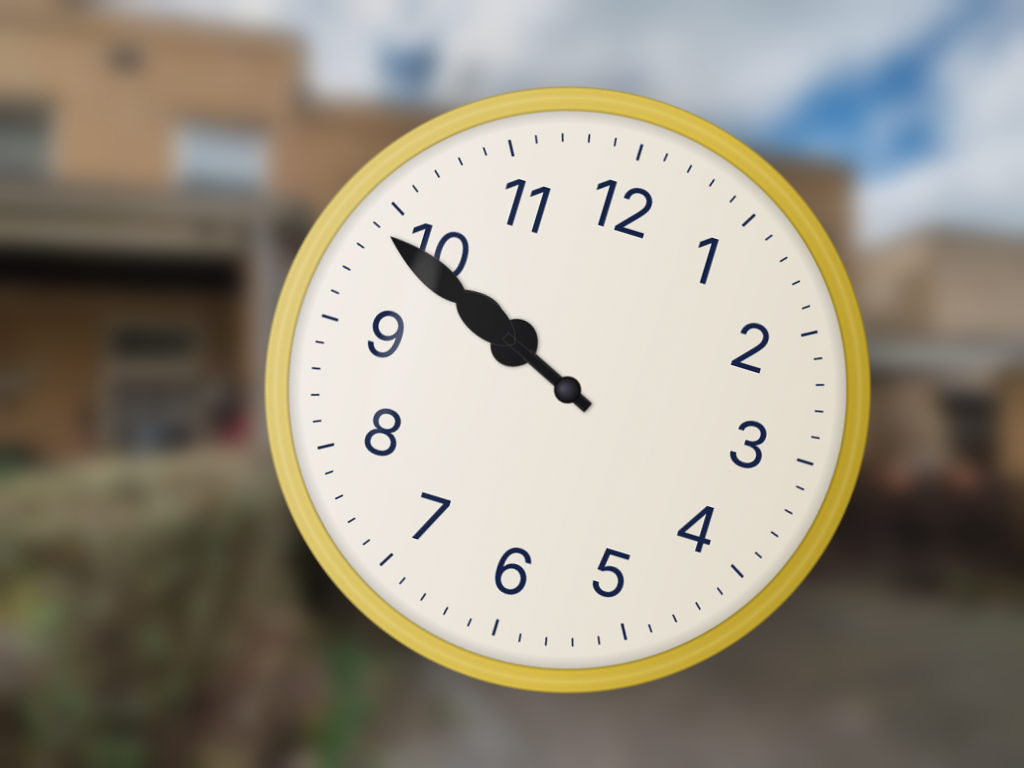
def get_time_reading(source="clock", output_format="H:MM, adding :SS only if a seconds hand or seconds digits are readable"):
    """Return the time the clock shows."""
9:49
